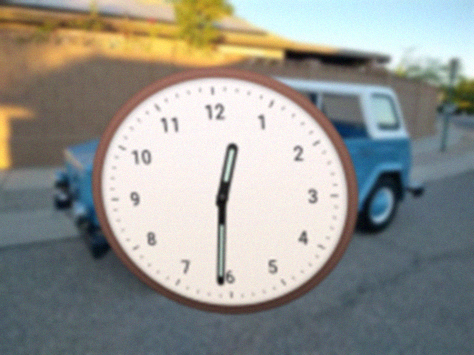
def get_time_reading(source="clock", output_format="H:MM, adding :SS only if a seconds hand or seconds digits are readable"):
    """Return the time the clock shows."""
12:31
